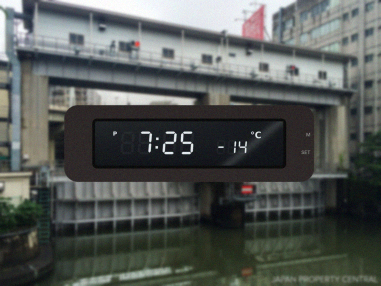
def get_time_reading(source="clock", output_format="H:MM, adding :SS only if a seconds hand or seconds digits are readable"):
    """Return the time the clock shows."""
7:25
